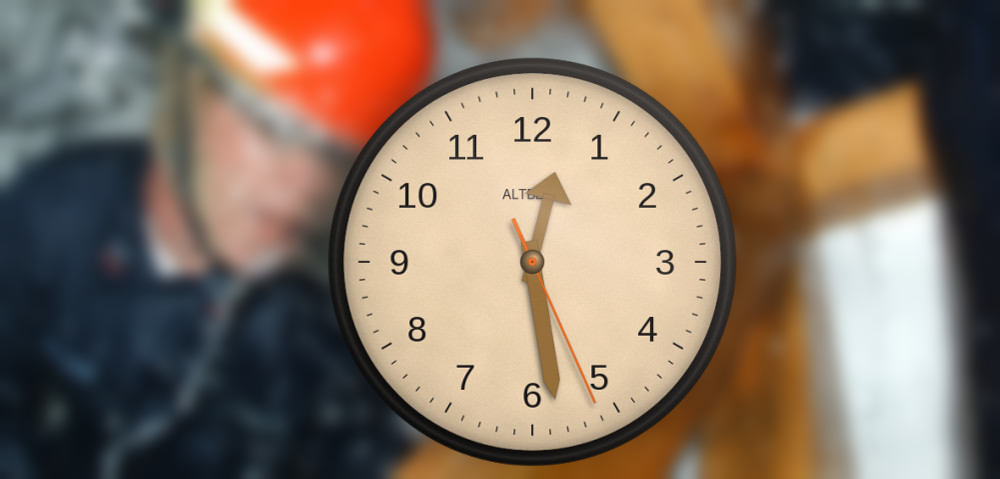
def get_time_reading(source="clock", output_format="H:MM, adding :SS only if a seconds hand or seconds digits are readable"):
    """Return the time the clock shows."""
12:28:26
